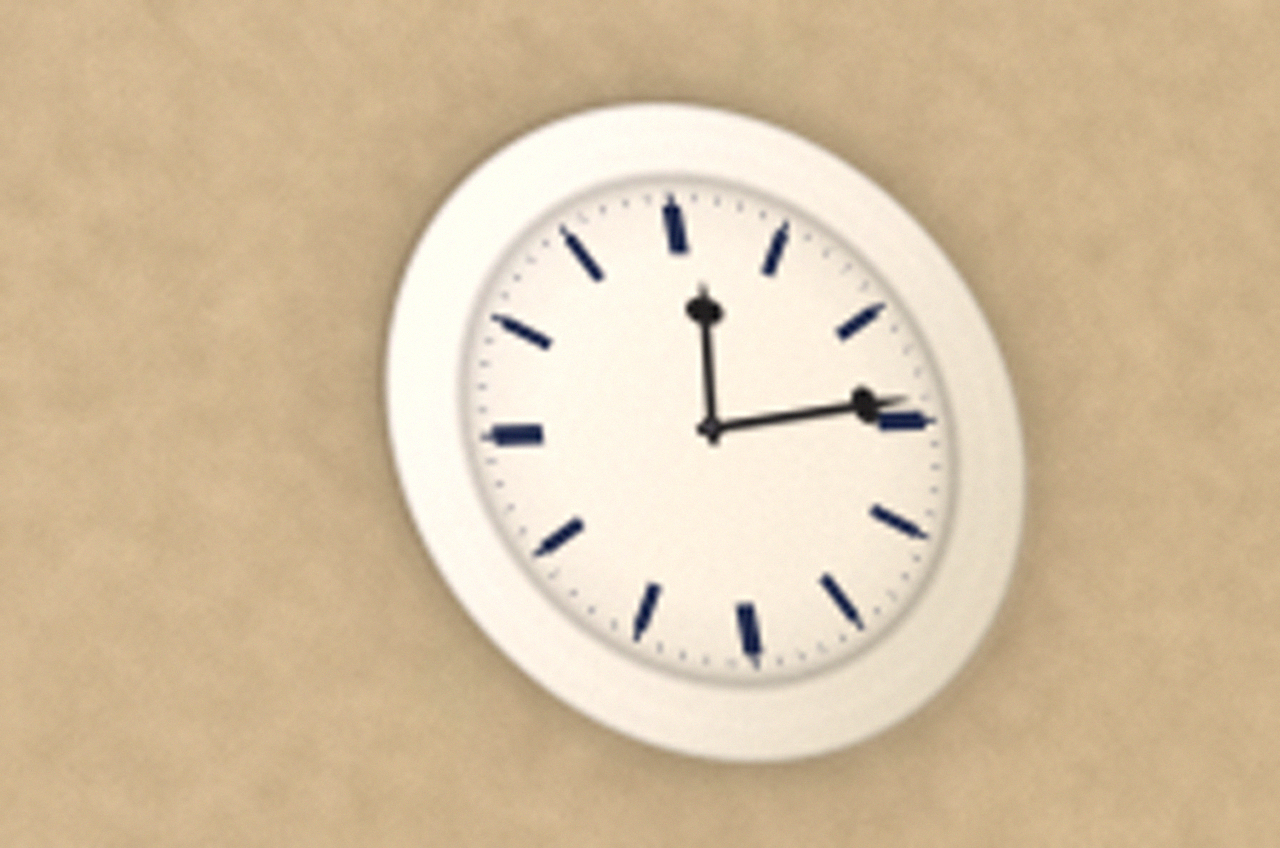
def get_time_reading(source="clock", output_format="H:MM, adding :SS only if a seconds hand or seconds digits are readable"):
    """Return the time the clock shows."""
12:14
